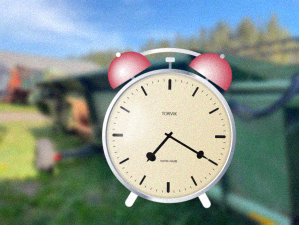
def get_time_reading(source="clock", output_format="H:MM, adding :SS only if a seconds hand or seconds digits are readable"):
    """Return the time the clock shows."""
7:20
